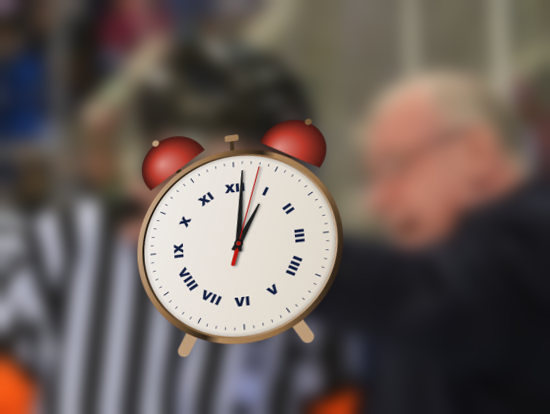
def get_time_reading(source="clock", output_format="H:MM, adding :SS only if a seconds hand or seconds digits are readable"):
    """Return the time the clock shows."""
1:01:03
